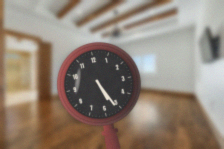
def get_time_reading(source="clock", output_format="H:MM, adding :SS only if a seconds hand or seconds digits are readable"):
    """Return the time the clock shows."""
5:26
